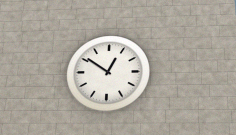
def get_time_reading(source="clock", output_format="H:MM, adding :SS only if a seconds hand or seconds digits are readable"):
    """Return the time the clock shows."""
12:51
